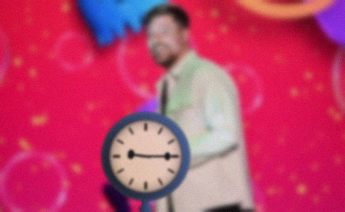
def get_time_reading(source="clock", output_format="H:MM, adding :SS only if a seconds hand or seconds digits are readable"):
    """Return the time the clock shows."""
9:15
